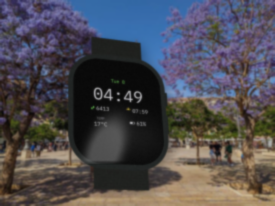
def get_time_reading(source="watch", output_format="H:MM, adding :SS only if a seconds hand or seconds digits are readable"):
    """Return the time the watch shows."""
4:49
